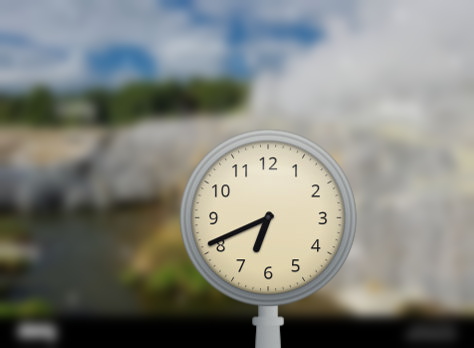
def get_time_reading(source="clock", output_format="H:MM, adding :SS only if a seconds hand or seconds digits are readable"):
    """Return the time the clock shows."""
6:41
